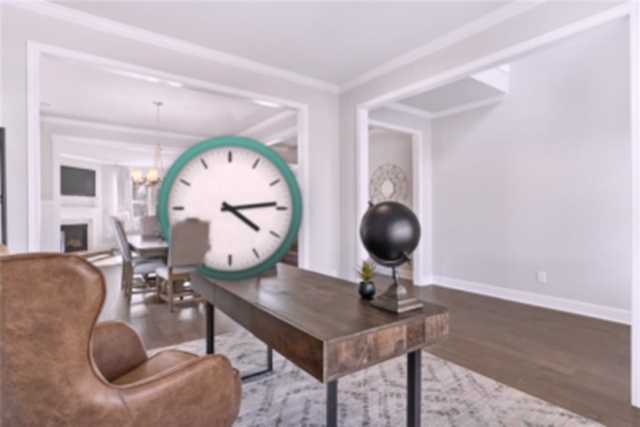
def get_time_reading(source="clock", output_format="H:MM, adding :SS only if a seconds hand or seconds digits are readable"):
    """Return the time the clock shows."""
4:14
